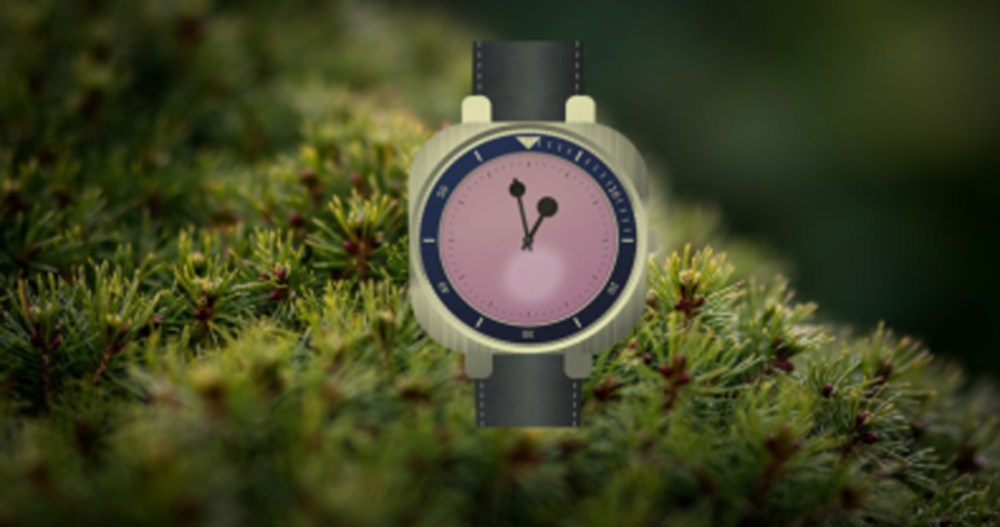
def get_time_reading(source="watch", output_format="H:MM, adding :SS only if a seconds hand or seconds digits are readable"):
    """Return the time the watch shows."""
12:58
